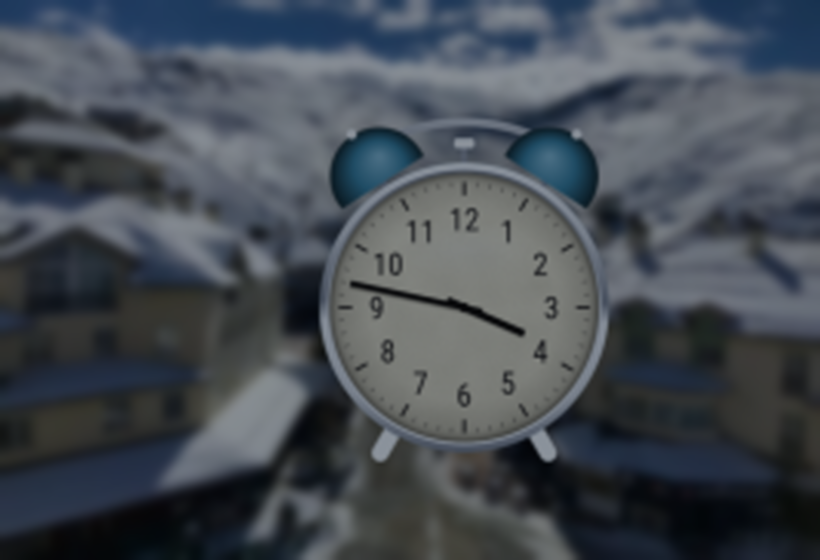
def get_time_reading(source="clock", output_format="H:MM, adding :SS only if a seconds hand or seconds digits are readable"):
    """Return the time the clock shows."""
3:47
